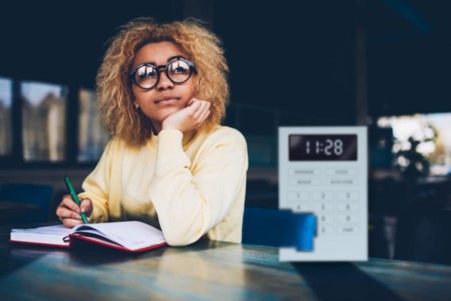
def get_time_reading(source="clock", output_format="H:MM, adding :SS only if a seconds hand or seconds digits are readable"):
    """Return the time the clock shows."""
11:28
